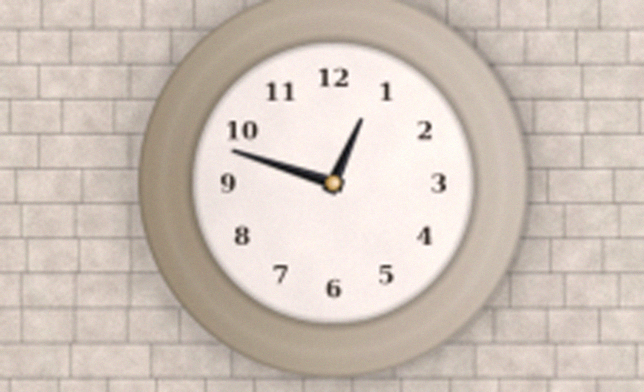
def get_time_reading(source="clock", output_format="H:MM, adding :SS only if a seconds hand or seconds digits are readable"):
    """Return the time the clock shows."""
12:48
